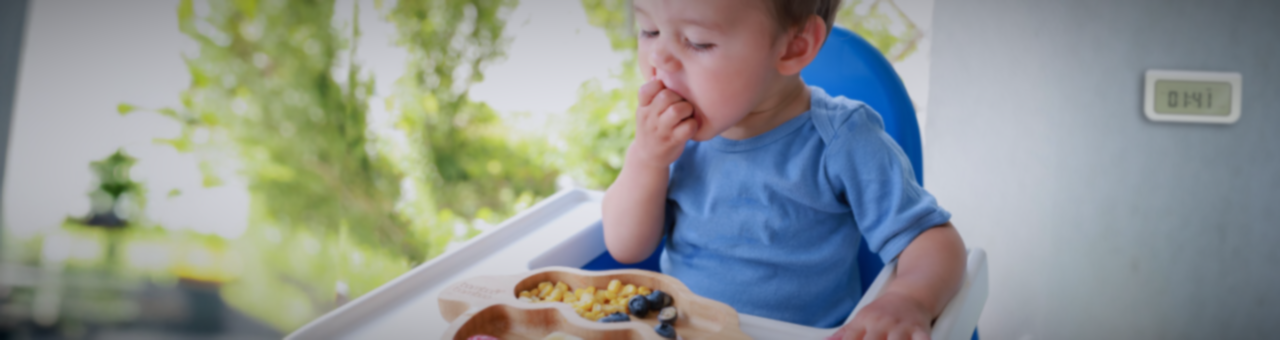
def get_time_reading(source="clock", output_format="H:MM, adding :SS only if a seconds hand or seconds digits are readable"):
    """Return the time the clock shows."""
1:41
